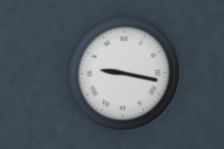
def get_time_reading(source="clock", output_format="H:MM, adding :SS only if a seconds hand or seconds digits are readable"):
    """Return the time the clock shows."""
9:17
